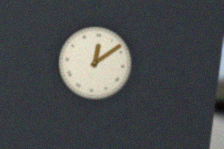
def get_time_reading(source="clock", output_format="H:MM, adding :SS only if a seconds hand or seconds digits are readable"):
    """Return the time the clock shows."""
12:08
